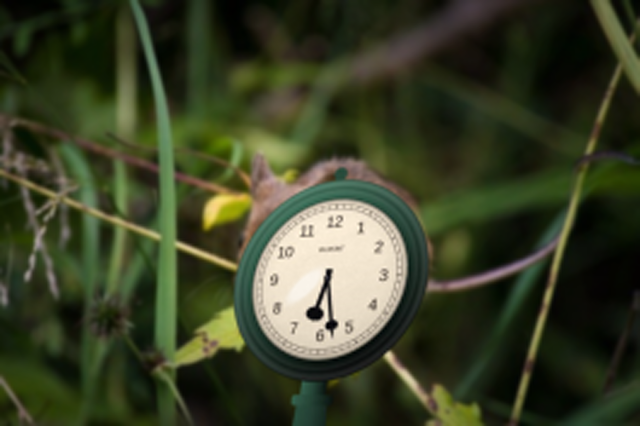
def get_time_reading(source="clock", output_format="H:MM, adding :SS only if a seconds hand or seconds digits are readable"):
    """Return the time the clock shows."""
6:28
